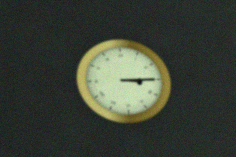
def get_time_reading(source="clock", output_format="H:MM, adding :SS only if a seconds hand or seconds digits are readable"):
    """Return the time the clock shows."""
3:15
